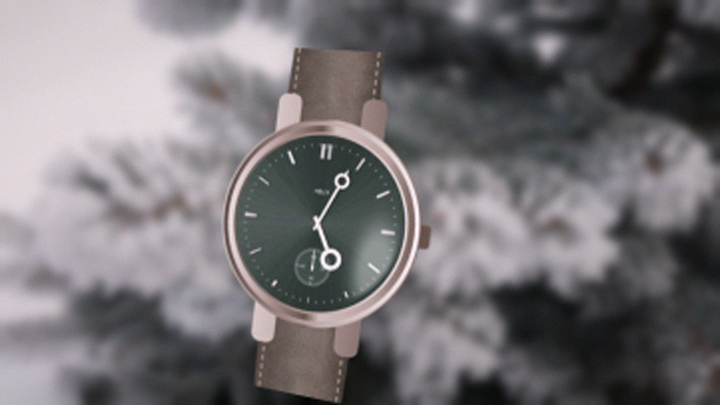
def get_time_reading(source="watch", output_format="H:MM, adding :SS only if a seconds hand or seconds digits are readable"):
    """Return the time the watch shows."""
5:04
